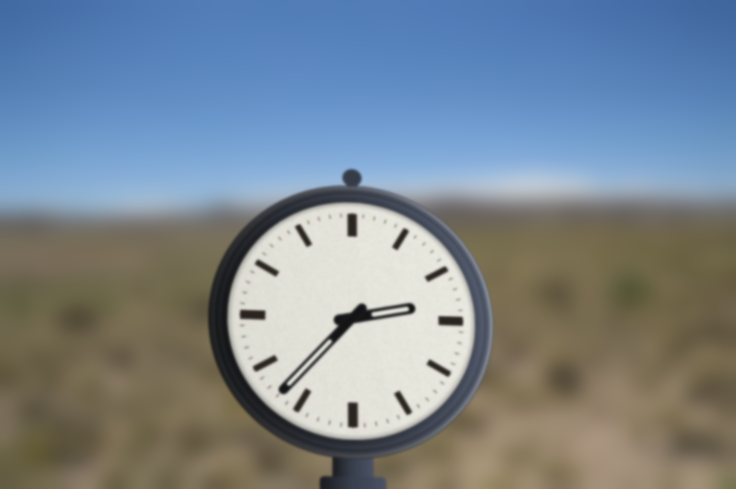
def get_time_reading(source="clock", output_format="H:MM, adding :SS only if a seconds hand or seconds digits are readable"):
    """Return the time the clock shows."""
2:37
